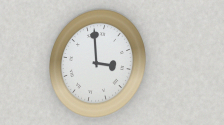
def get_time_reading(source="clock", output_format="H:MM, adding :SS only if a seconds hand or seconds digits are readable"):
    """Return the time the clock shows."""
2:57
